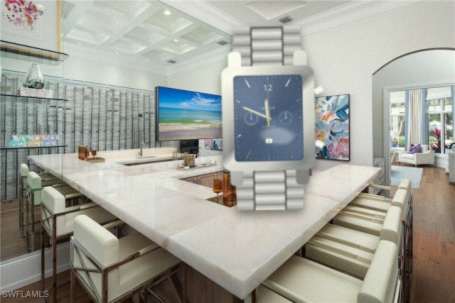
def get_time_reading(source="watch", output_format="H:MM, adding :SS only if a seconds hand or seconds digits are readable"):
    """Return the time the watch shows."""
11:49
